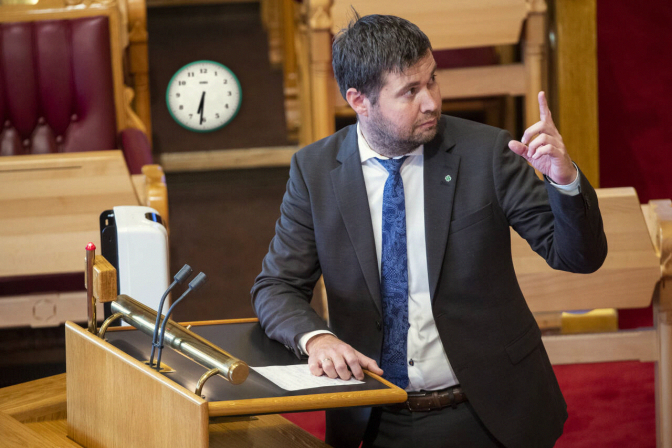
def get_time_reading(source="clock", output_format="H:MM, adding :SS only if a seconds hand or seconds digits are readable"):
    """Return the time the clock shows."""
6:31
